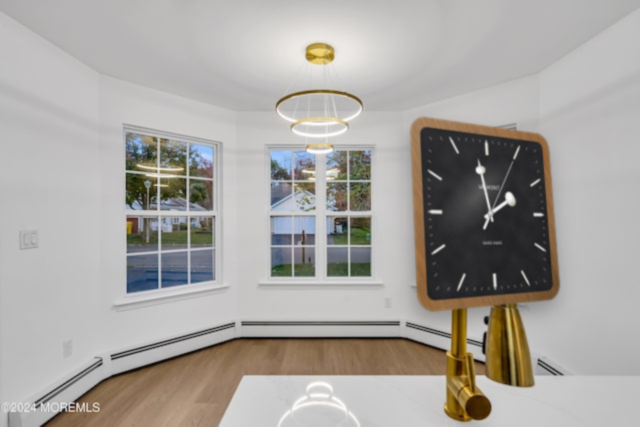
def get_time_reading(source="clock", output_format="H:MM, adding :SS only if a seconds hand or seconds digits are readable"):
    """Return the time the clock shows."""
1:58:05
